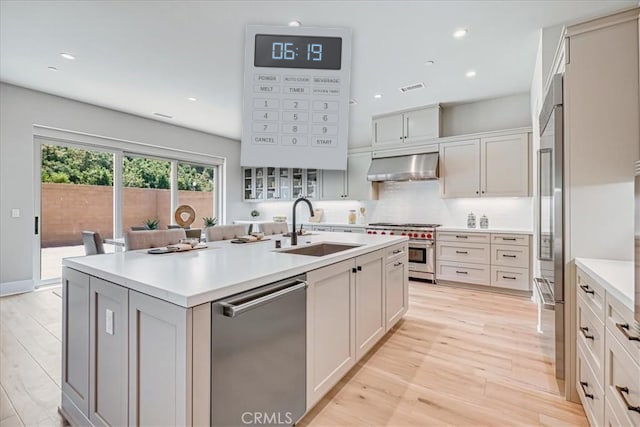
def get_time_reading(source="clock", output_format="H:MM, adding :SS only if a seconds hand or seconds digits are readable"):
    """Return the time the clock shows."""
6:19
